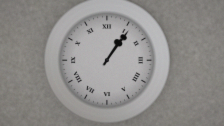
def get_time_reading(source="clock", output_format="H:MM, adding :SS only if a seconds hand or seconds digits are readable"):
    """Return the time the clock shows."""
1:06
